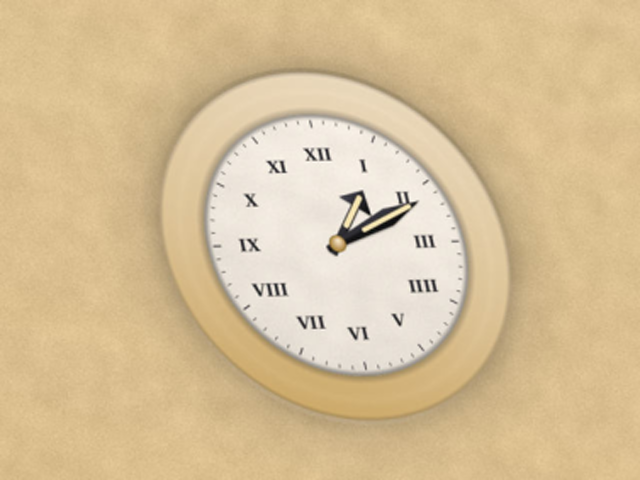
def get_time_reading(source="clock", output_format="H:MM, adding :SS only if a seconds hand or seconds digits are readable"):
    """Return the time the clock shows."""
1:11
